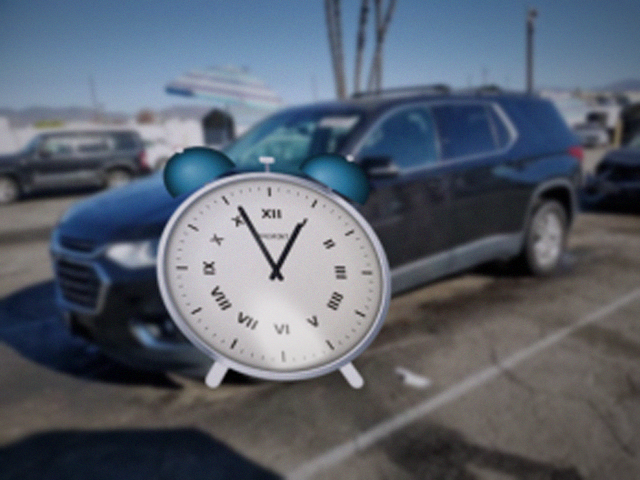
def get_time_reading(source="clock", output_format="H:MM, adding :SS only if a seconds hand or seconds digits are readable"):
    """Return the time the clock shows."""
12:56
